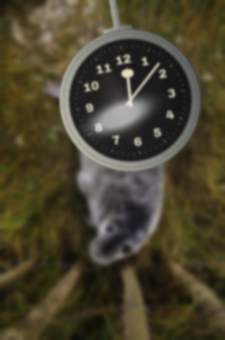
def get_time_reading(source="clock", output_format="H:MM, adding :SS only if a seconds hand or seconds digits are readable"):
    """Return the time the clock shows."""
12:08
